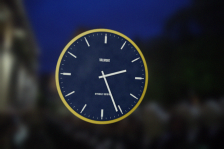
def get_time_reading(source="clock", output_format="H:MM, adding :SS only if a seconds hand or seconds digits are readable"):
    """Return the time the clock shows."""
2:26
